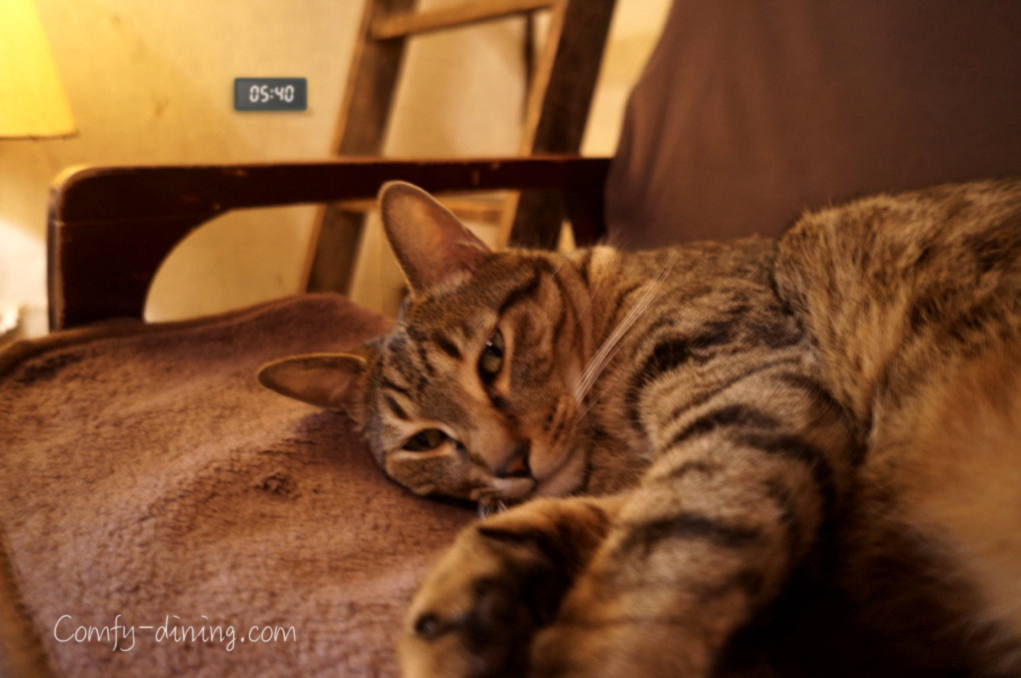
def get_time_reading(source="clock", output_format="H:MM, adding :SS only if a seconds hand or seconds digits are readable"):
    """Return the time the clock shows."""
5:40
